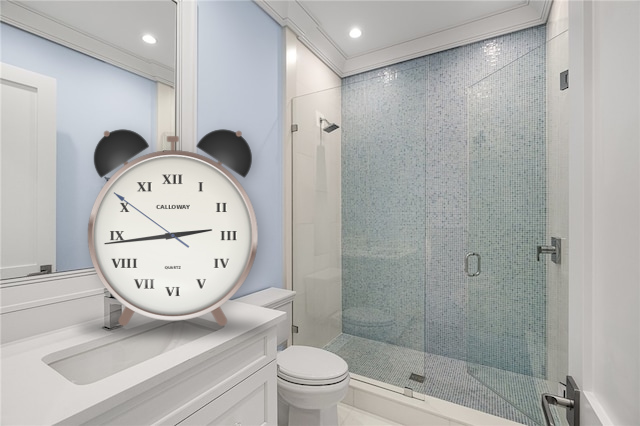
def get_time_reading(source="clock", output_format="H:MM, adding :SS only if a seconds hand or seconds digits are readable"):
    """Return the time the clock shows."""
2:43:51
